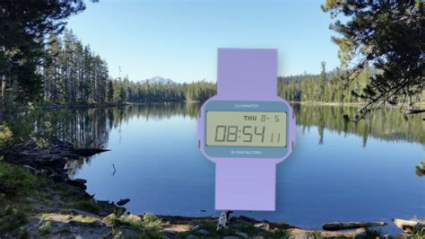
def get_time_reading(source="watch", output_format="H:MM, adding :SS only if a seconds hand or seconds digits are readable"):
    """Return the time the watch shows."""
8:54:11
